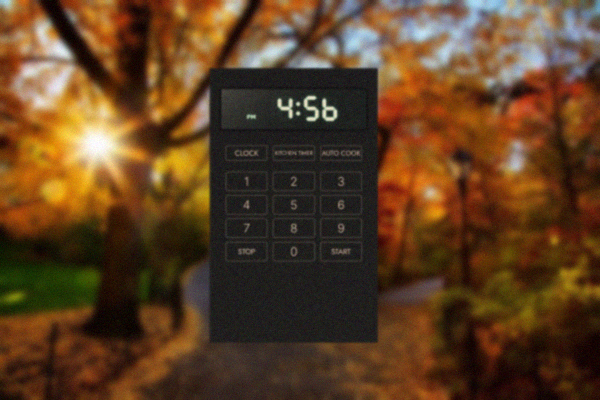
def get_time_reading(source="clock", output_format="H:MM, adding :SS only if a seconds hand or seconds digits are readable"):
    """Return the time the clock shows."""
4:56
